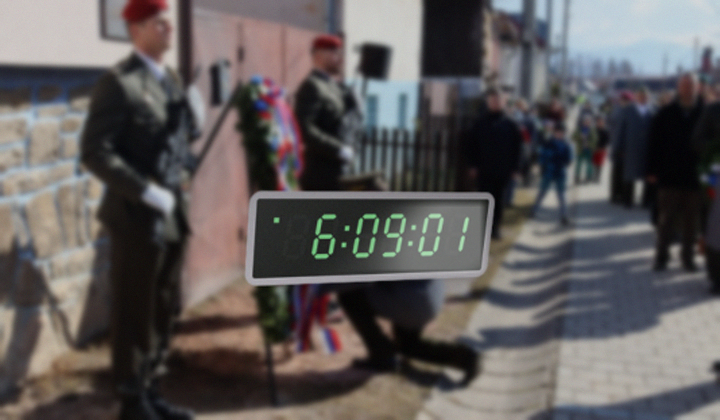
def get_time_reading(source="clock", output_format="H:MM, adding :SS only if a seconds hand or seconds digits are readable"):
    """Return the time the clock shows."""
6:09:01
